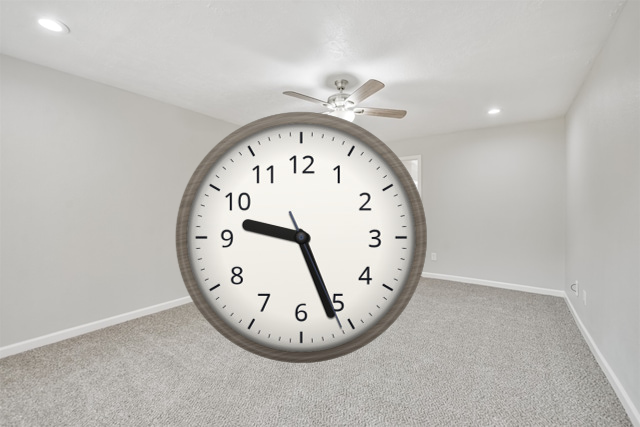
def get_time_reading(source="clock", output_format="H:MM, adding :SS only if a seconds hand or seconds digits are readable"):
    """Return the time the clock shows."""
9:26:26
